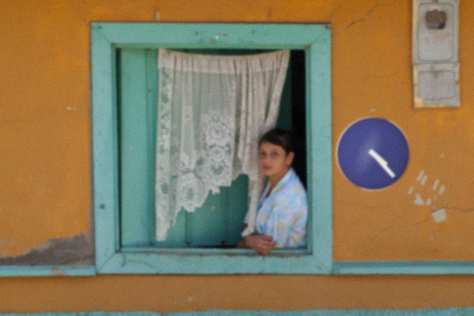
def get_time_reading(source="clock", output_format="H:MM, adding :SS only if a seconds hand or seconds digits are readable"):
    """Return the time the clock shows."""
4:23
